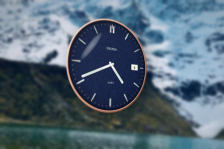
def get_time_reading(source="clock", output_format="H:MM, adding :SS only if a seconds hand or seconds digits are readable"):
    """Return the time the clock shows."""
4:41
